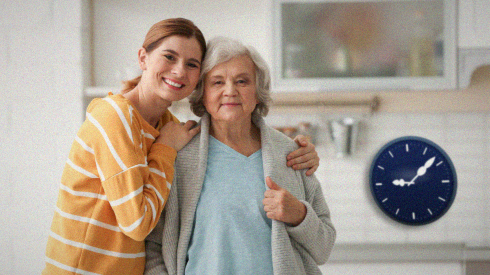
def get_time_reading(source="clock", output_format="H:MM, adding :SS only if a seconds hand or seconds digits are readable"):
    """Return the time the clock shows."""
9:08
